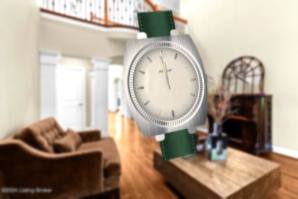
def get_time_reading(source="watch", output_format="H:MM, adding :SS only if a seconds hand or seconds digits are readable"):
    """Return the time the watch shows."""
11:59
